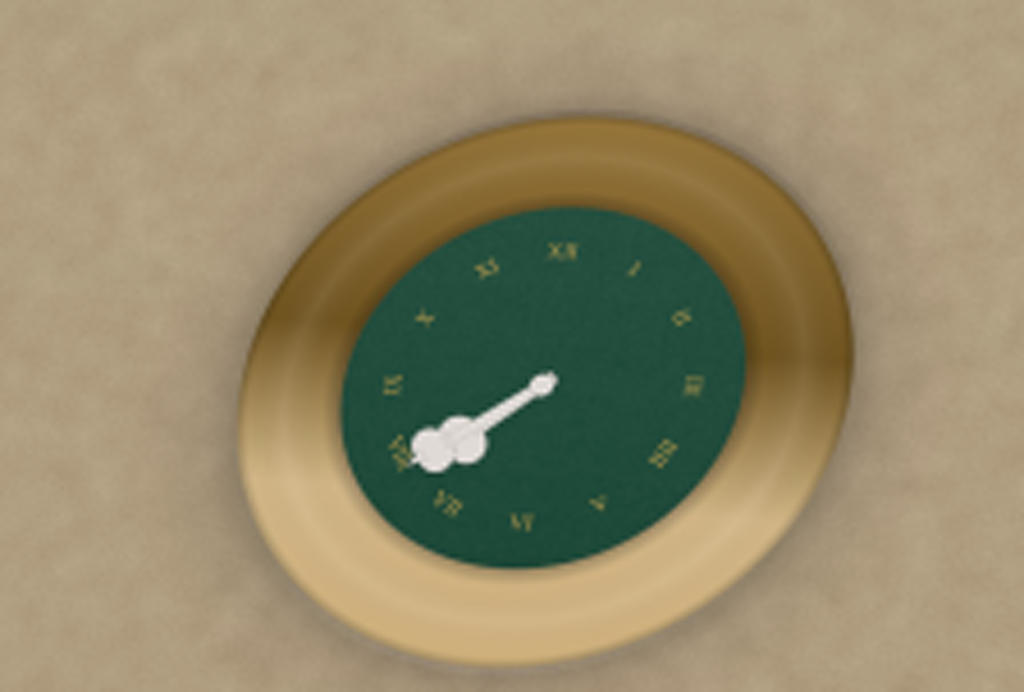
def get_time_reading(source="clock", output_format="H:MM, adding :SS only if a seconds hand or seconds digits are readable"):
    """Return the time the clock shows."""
7:39
